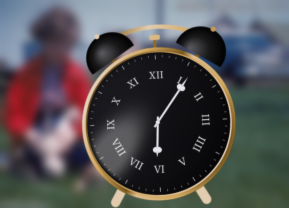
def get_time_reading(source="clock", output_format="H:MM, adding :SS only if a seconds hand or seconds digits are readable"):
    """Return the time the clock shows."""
6:06
